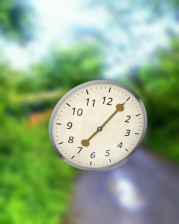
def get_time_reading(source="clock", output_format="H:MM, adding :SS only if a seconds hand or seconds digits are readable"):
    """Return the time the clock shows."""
7:05
